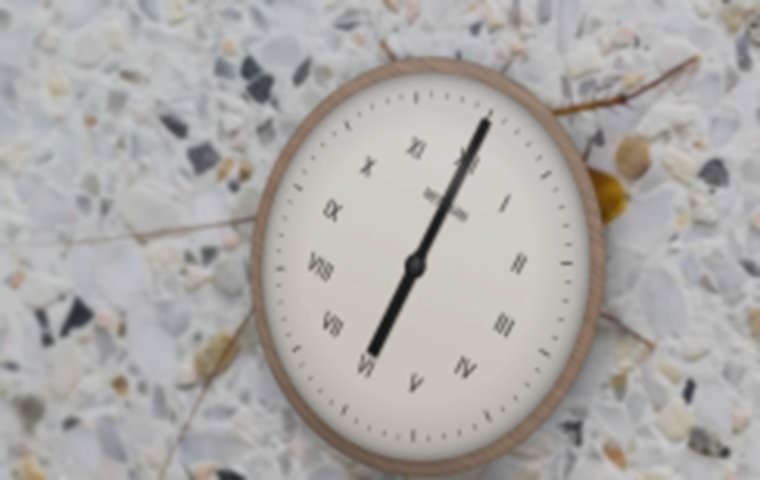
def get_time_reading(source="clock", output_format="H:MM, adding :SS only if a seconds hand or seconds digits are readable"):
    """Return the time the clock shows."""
6:00
